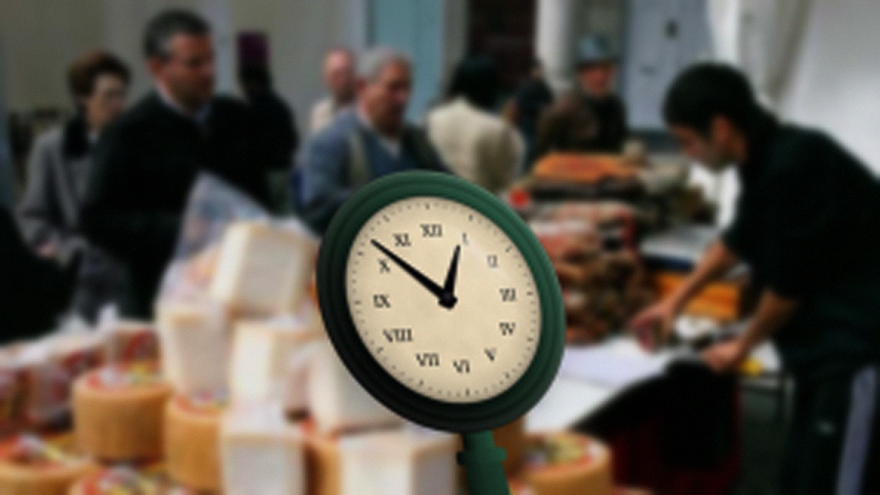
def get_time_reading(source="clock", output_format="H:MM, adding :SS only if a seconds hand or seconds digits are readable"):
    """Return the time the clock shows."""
12:52
